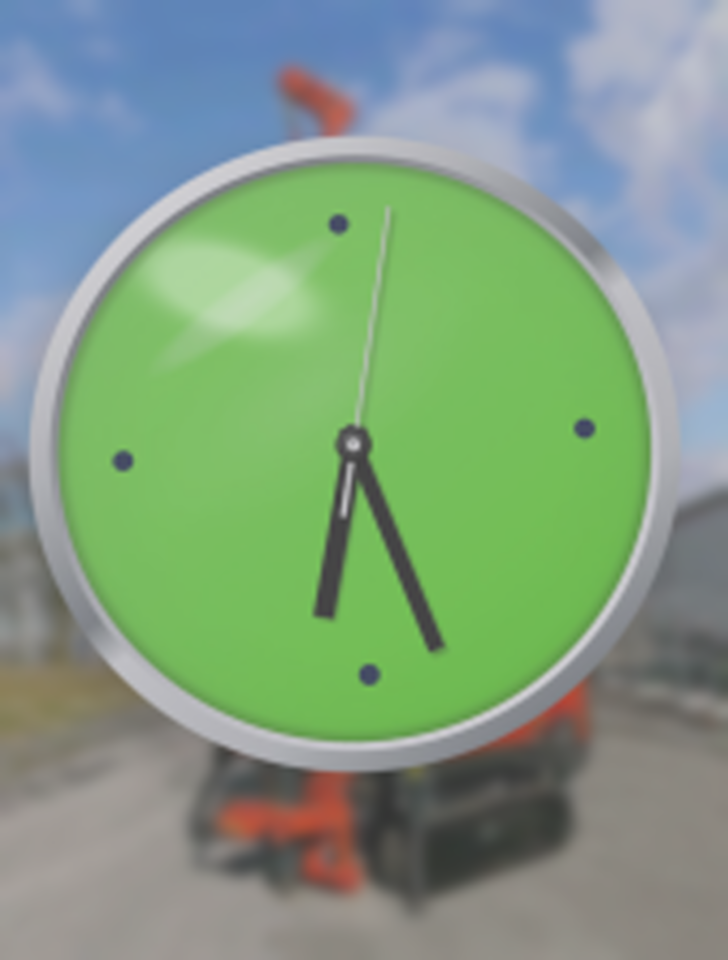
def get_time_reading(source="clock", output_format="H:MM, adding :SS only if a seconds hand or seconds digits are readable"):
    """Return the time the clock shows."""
6:27:02
